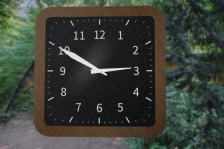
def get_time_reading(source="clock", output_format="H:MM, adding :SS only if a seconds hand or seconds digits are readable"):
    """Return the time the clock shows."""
2:50
